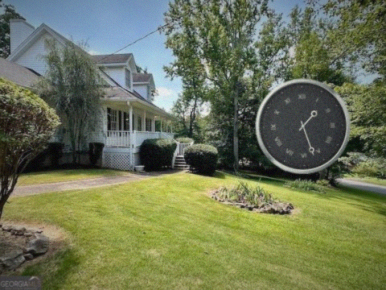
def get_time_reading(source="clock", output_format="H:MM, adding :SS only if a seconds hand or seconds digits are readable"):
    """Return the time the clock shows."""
1:27
